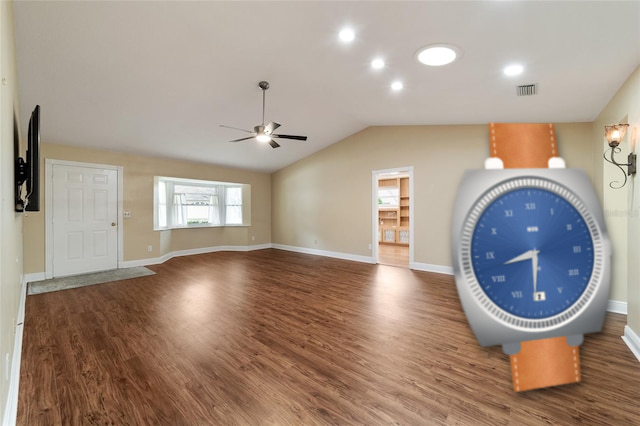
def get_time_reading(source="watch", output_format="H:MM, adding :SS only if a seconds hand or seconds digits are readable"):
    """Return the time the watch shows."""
8:31
